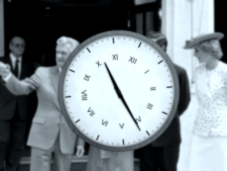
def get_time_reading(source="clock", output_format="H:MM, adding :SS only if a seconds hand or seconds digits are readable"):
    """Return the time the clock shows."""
10:21
